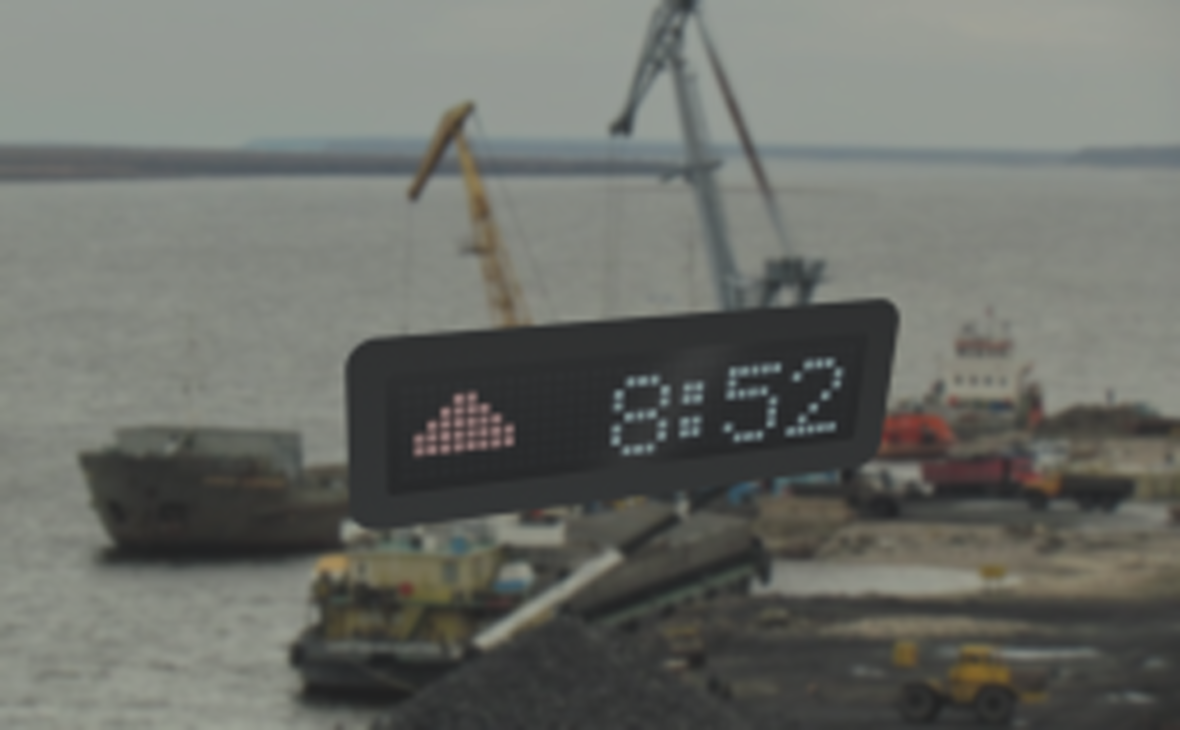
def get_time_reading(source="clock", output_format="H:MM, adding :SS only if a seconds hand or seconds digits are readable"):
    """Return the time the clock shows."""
8:52
